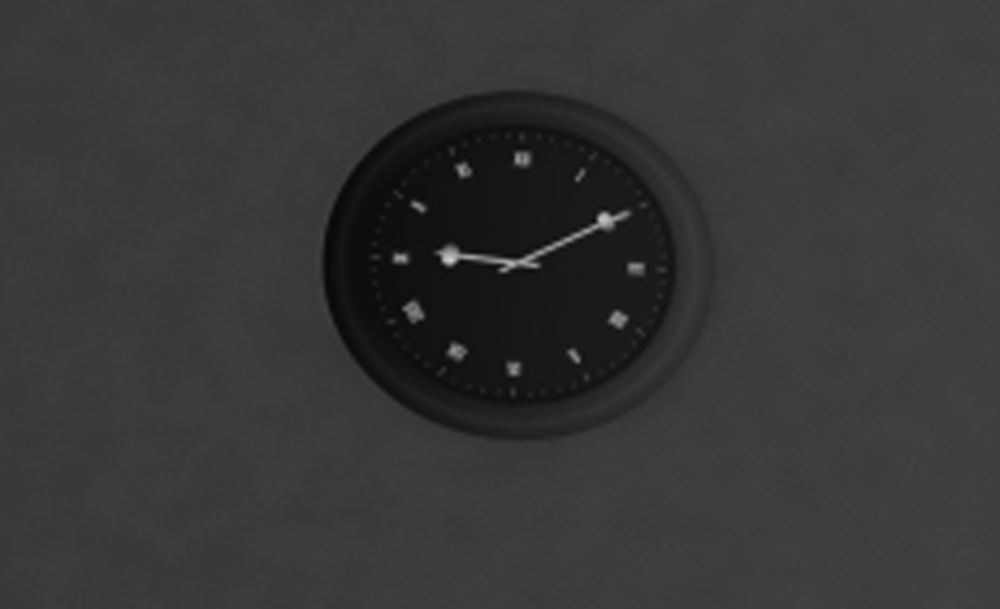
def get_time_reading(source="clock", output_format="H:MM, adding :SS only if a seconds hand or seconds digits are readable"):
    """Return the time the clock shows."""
9:10
